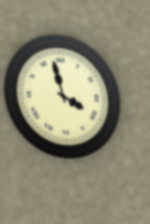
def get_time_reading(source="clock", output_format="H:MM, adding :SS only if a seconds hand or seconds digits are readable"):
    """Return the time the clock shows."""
3:58
